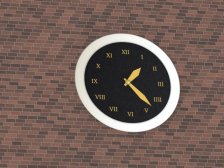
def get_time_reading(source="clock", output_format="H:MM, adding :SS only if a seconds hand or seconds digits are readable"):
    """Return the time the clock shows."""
1:23
